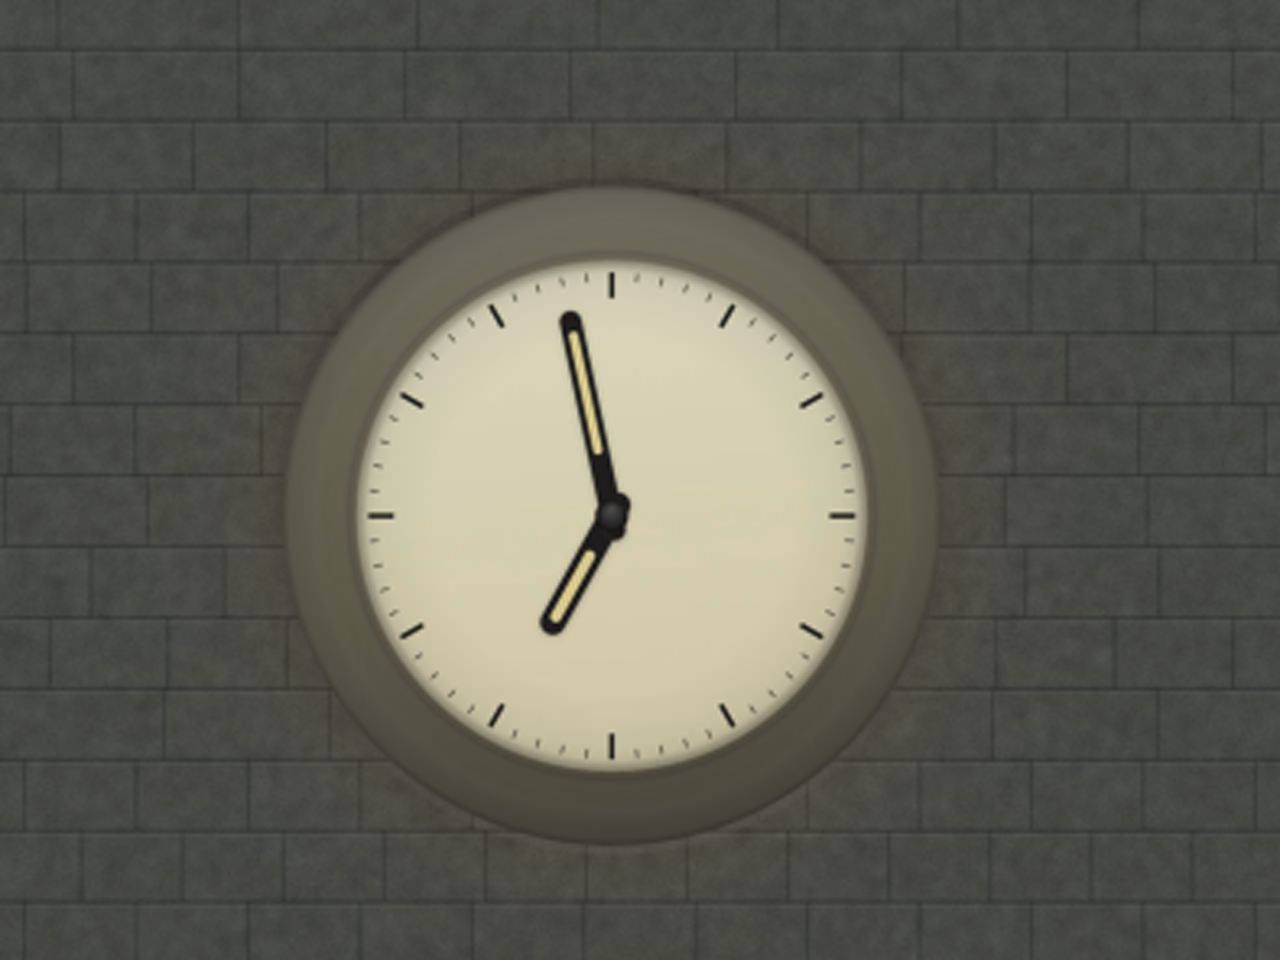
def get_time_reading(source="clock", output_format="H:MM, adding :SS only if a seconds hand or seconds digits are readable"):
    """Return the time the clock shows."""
6:58
